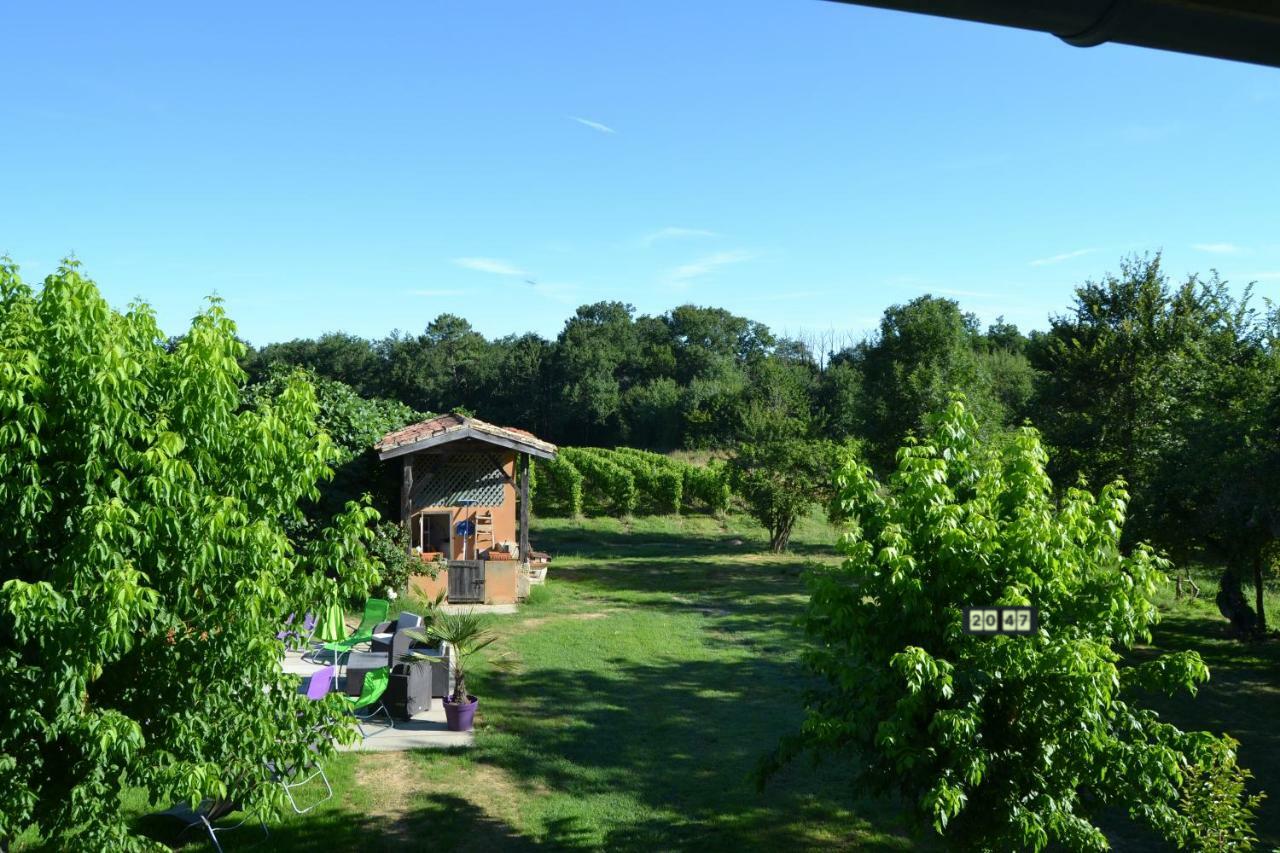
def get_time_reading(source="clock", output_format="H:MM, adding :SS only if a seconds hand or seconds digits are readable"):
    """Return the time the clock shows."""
20:47
